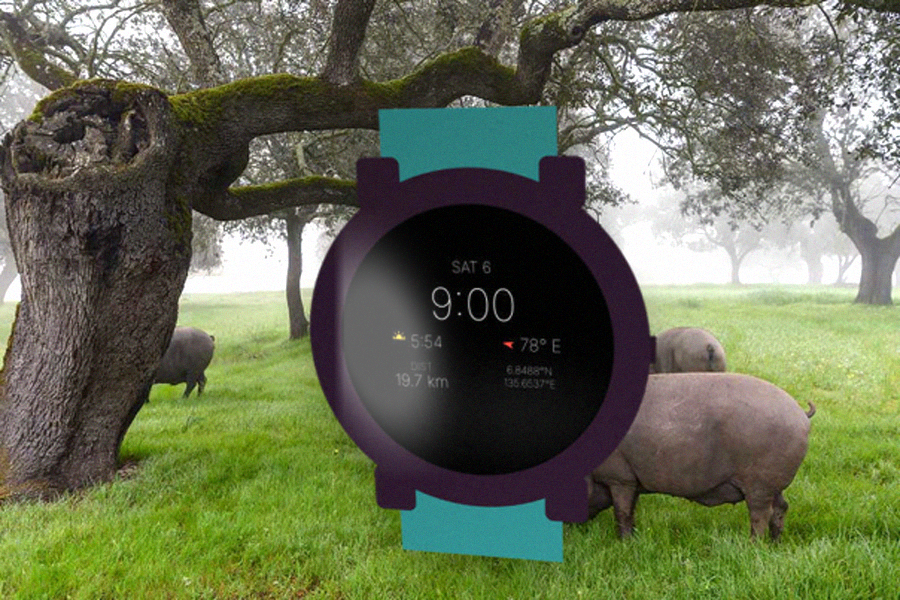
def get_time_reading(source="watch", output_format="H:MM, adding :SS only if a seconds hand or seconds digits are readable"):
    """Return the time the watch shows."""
9:00
